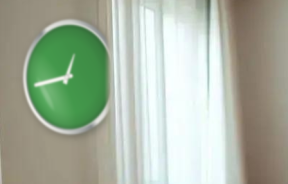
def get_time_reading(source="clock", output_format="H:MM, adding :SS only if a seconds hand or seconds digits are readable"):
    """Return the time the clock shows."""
12:43
